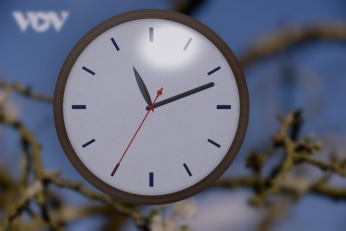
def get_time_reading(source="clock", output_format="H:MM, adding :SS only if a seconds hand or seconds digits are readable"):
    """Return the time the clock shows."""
11:11:35
